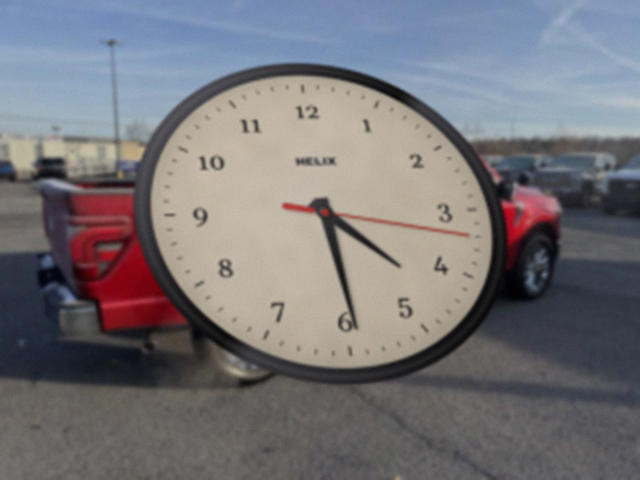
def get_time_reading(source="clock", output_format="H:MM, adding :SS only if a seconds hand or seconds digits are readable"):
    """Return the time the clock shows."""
4:29:17
